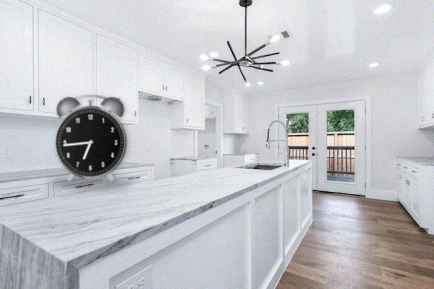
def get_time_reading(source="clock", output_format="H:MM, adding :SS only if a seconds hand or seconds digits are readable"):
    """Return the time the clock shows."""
6:44
